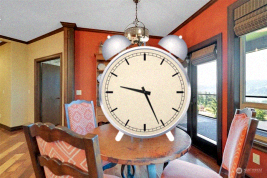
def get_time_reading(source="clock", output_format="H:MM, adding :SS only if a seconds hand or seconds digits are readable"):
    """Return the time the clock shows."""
9:26
